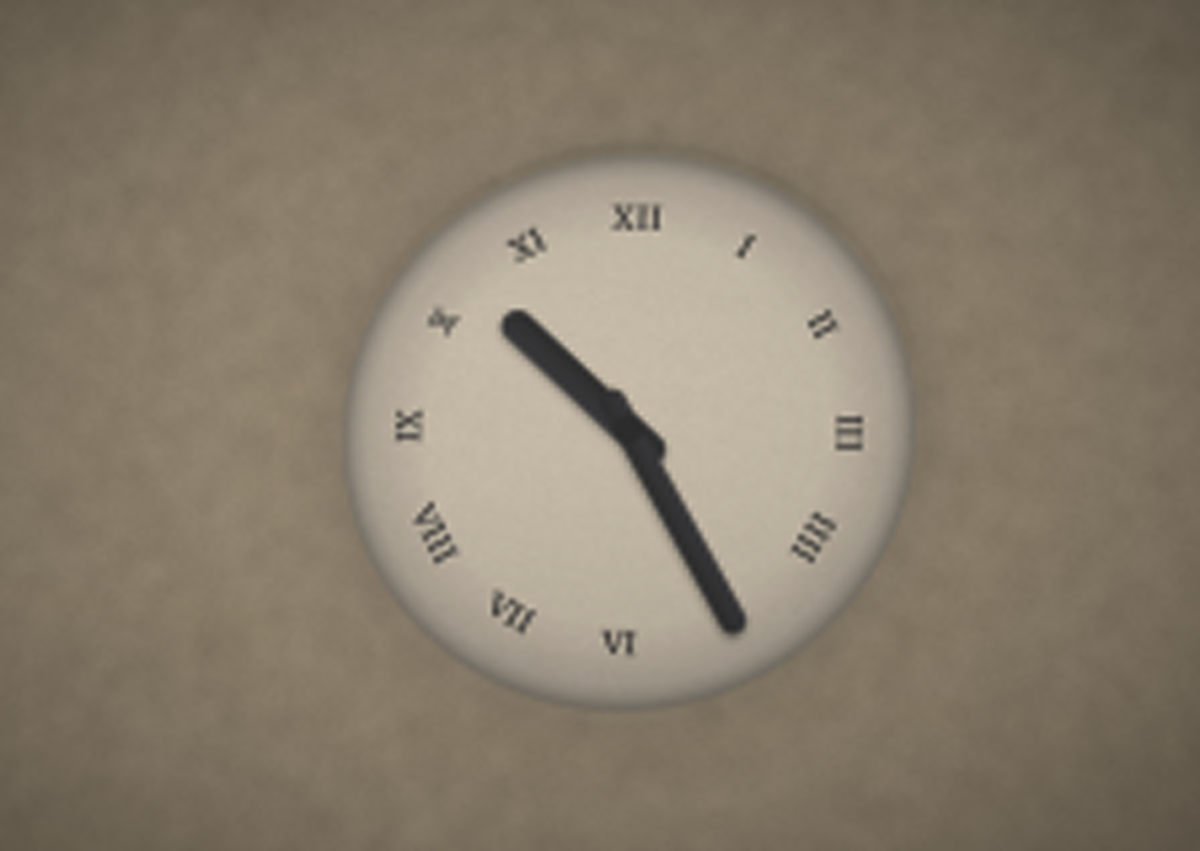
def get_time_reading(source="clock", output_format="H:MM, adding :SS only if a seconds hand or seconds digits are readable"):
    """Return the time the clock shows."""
10:25
